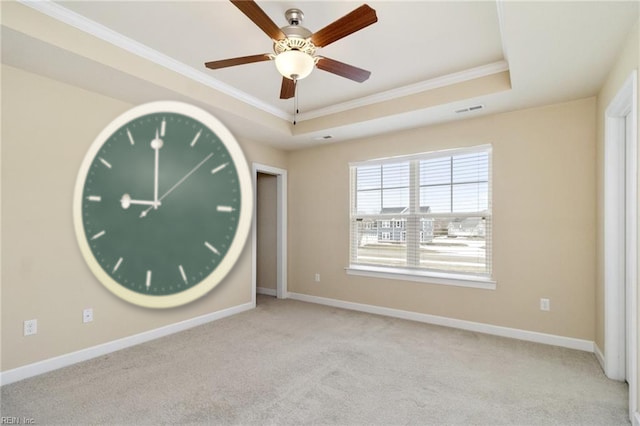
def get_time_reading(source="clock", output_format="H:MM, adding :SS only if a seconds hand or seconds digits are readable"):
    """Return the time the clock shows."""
8:59:08
